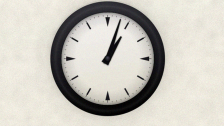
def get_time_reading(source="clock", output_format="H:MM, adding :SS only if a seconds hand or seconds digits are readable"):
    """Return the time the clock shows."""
1:03
